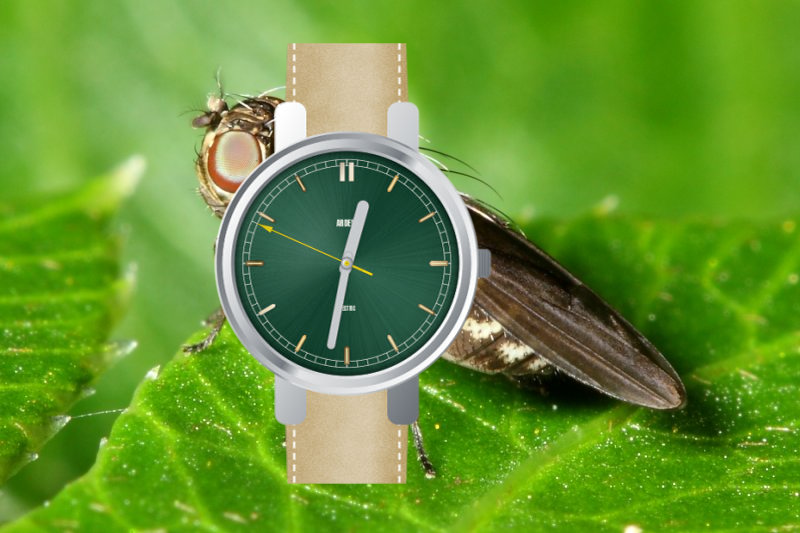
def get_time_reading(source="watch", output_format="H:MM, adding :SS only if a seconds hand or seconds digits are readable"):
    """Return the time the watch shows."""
12:31:49
